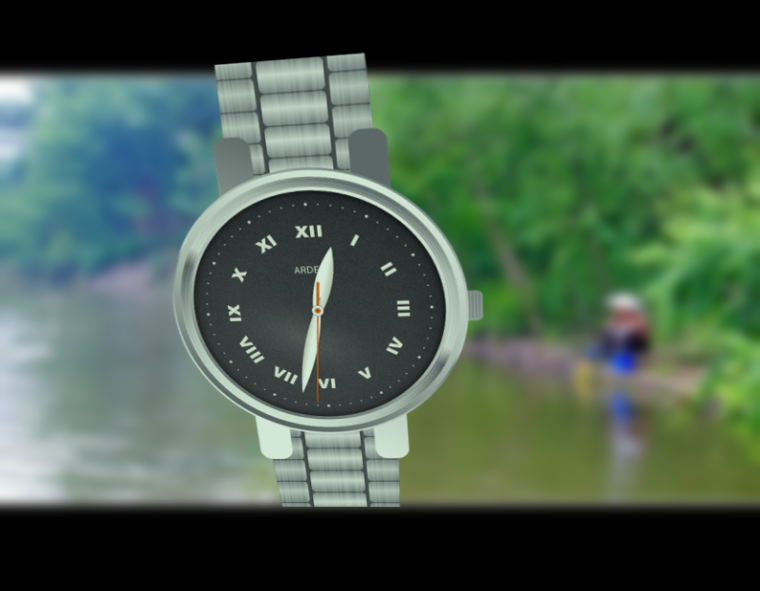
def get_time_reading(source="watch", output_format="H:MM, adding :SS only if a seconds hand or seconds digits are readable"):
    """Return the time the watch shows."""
12:32:31
